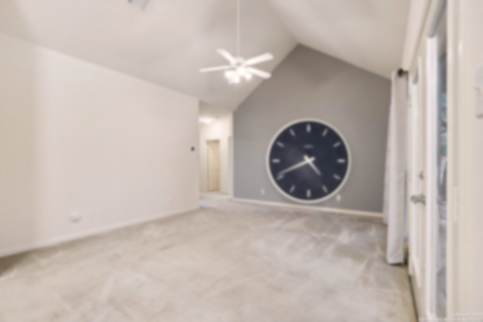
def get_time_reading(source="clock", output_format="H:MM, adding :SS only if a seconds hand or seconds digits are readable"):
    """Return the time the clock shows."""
4:41
